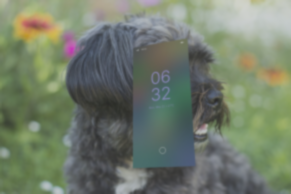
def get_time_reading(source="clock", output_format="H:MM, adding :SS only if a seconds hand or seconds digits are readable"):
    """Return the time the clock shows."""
6:32
